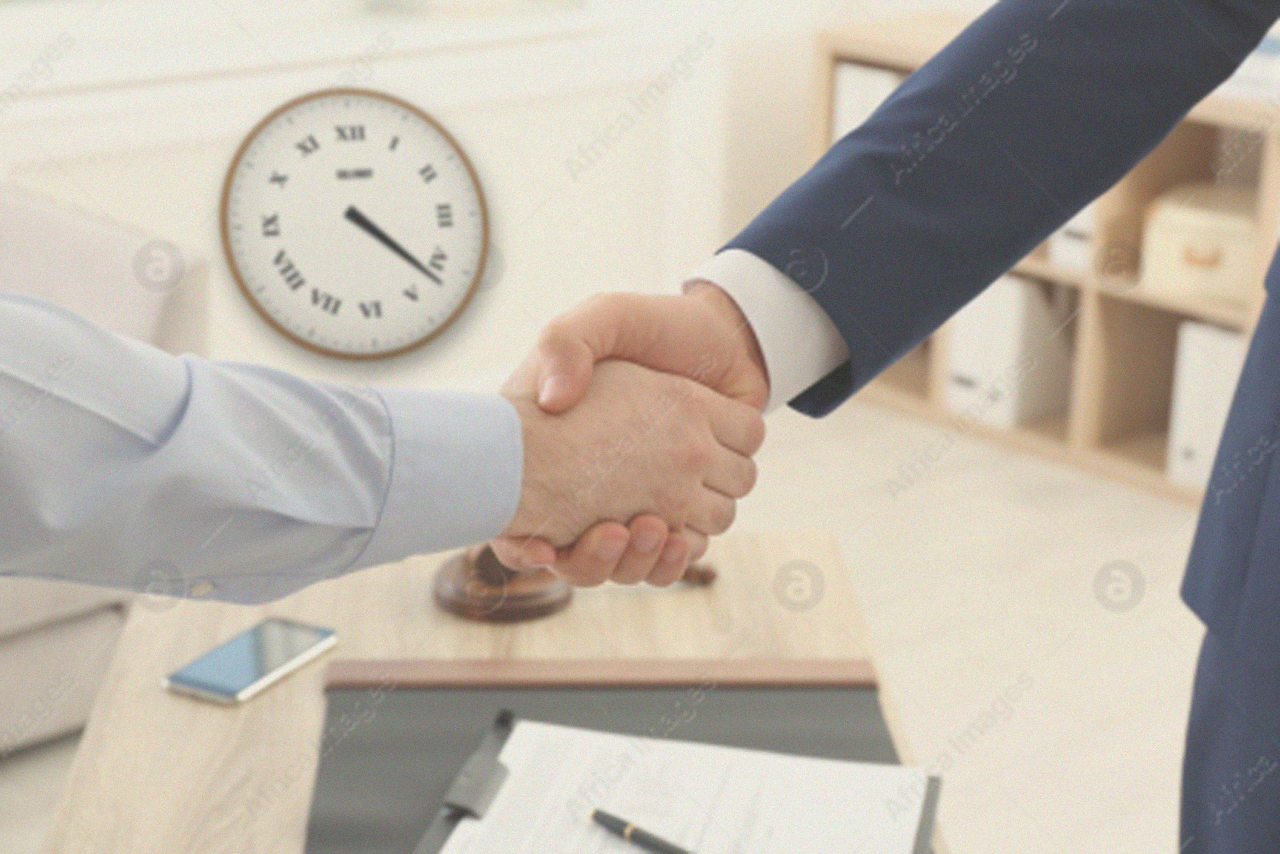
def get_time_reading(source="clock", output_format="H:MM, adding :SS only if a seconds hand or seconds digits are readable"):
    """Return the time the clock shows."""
4:22
